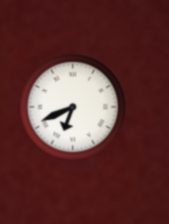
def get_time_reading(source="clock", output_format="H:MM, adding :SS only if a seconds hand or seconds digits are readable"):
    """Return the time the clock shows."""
6:41
